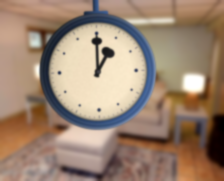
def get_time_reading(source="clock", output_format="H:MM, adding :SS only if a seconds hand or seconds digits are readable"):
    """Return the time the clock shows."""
1:00
